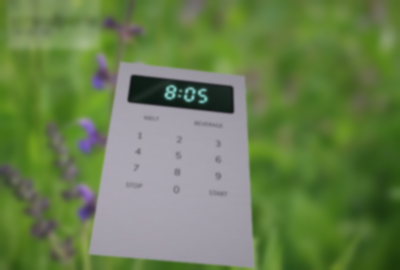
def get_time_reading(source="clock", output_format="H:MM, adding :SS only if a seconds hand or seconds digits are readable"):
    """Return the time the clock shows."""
8:05
